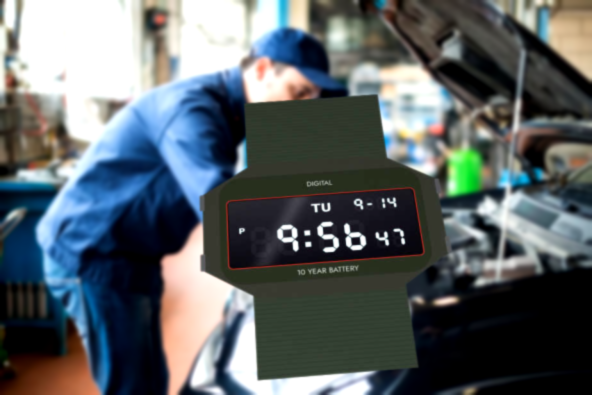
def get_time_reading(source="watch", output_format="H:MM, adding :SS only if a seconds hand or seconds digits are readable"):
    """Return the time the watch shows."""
9:56:47
